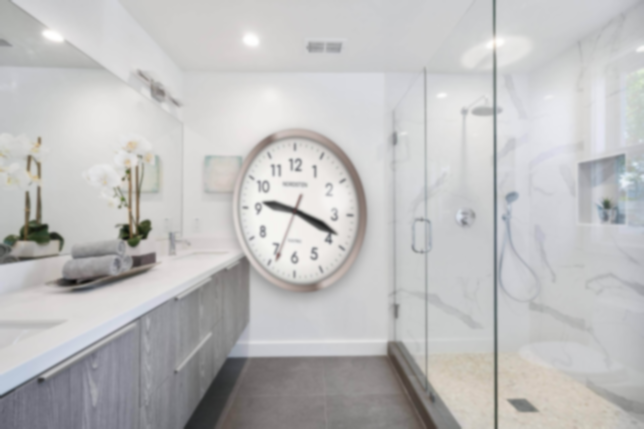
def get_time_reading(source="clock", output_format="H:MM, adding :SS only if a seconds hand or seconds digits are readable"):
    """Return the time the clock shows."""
9:18:34
